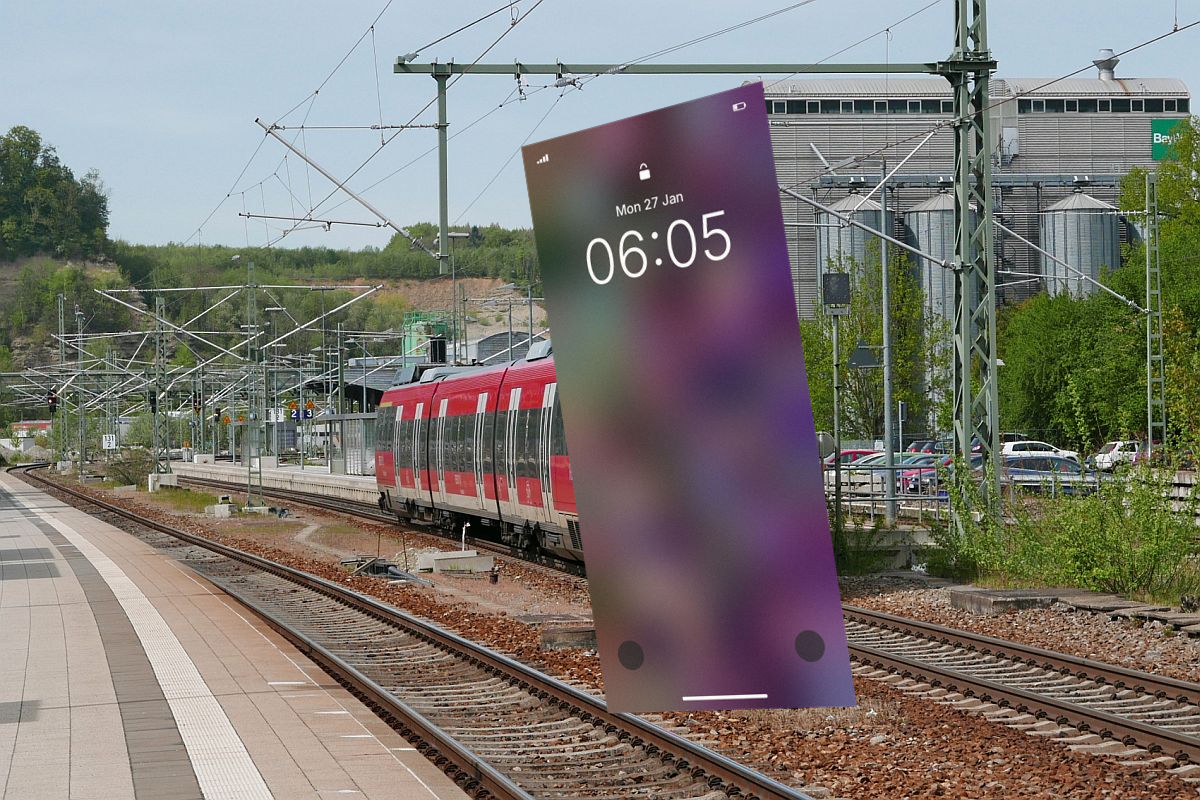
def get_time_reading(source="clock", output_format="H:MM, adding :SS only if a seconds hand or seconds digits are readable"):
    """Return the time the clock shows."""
6:05
